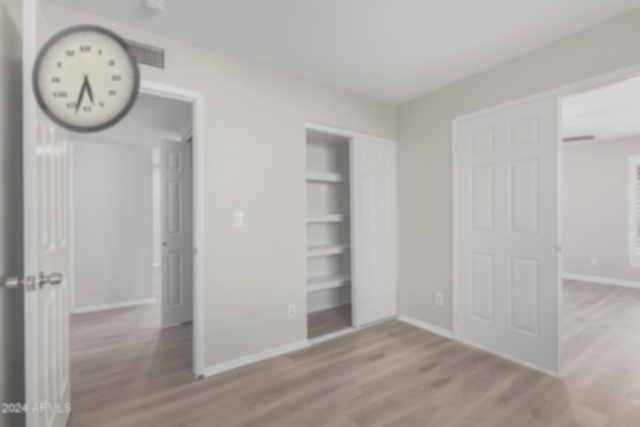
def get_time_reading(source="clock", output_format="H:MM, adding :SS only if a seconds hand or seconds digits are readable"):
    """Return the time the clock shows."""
5:33
